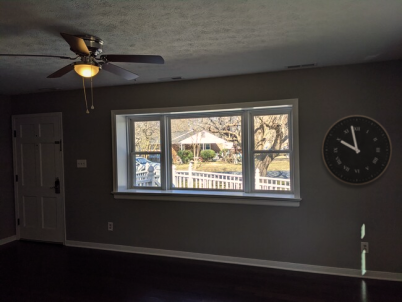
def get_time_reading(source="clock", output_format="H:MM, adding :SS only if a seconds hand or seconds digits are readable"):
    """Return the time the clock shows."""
9:58
